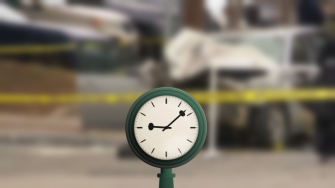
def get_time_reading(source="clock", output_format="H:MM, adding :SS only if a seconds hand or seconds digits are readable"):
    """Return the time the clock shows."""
9:08
